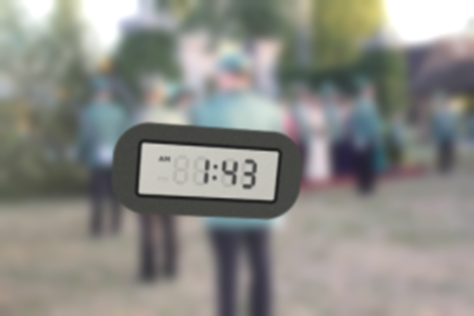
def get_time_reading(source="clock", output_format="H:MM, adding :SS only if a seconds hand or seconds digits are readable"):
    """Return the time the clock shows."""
1:43
